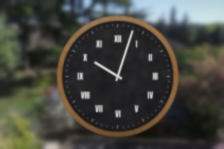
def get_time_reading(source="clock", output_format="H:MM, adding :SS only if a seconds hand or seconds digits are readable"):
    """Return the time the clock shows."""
10:03
